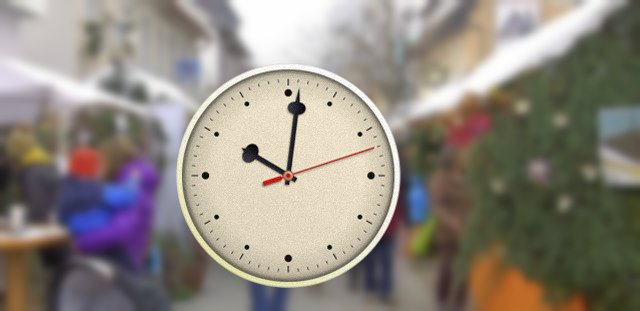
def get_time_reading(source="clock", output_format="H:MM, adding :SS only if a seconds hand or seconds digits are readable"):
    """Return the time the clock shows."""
10:01:12
